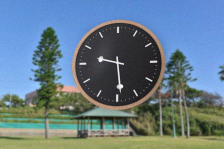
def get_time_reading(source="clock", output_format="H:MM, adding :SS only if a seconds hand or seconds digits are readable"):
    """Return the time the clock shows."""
9:29
